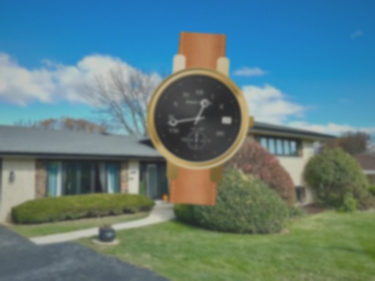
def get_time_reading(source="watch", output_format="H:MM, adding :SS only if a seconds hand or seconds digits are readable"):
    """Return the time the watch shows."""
12:43
